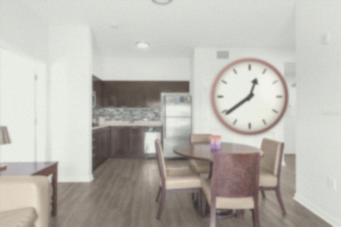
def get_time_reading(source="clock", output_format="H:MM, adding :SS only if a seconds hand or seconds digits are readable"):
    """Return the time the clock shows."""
12:39
